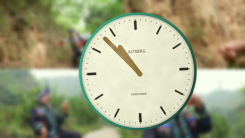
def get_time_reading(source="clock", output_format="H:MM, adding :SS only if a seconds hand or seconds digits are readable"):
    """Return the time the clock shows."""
10:53
